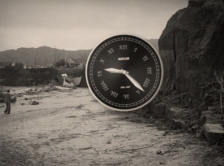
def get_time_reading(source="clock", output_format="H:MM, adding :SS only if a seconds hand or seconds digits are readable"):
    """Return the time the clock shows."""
9:23
